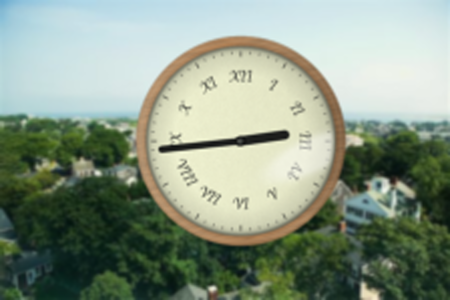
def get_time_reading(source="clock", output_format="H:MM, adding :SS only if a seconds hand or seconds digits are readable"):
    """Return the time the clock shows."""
2:44
